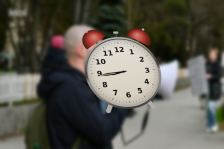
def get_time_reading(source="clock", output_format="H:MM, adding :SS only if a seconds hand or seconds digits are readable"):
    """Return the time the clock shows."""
8:44
